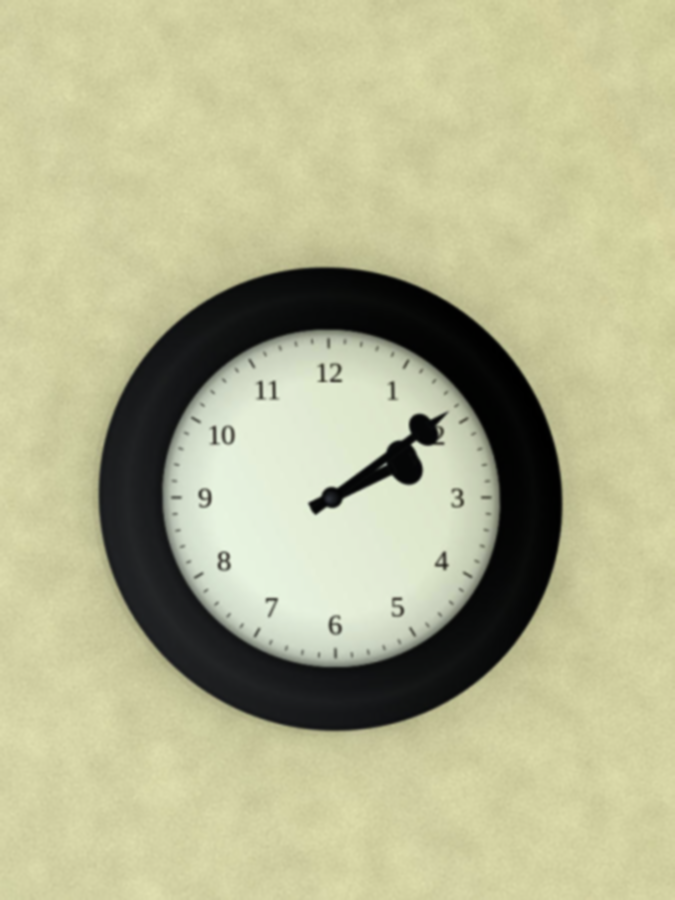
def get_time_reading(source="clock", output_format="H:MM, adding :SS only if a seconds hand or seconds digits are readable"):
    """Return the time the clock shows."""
2:09
